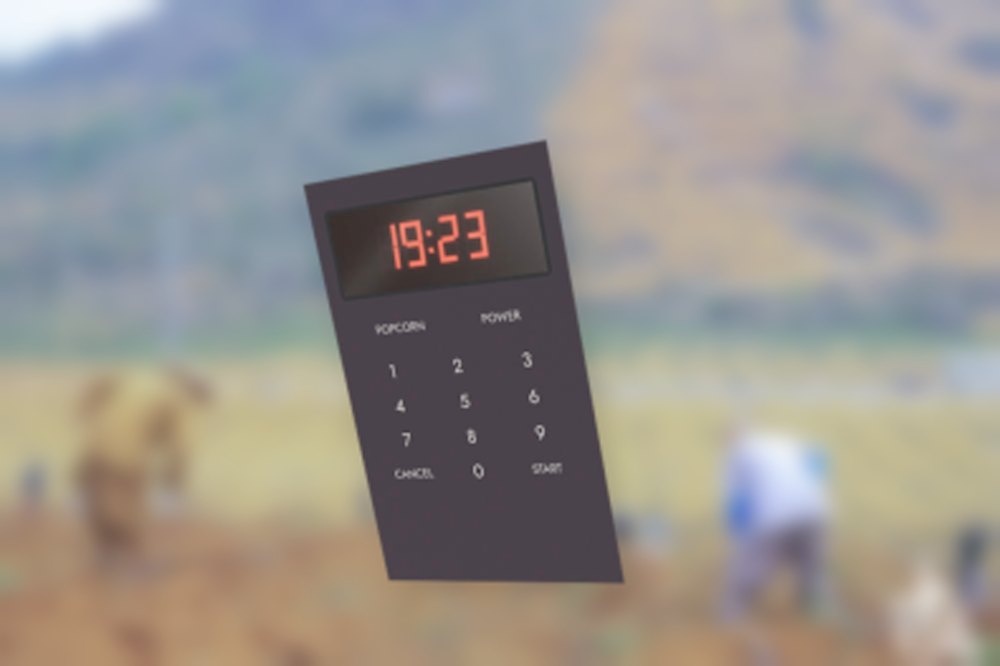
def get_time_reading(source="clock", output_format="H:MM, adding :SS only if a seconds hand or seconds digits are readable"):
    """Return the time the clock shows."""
19:23
